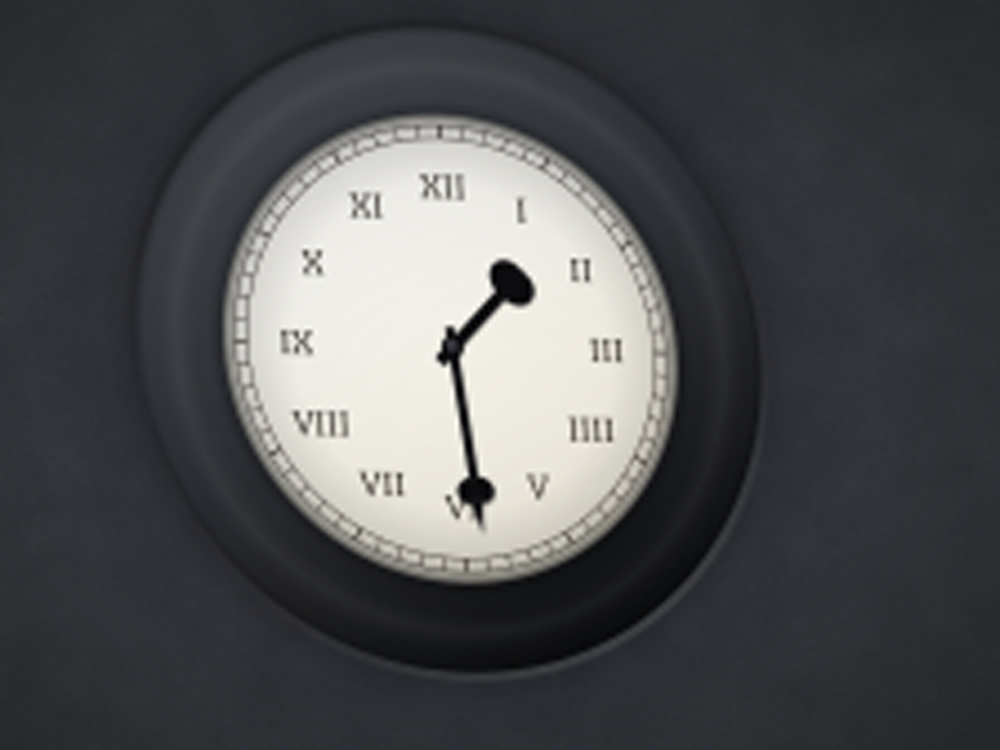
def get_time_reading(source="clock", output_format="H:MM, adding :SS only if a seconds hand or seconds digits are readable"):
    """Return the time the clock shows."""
1:29
